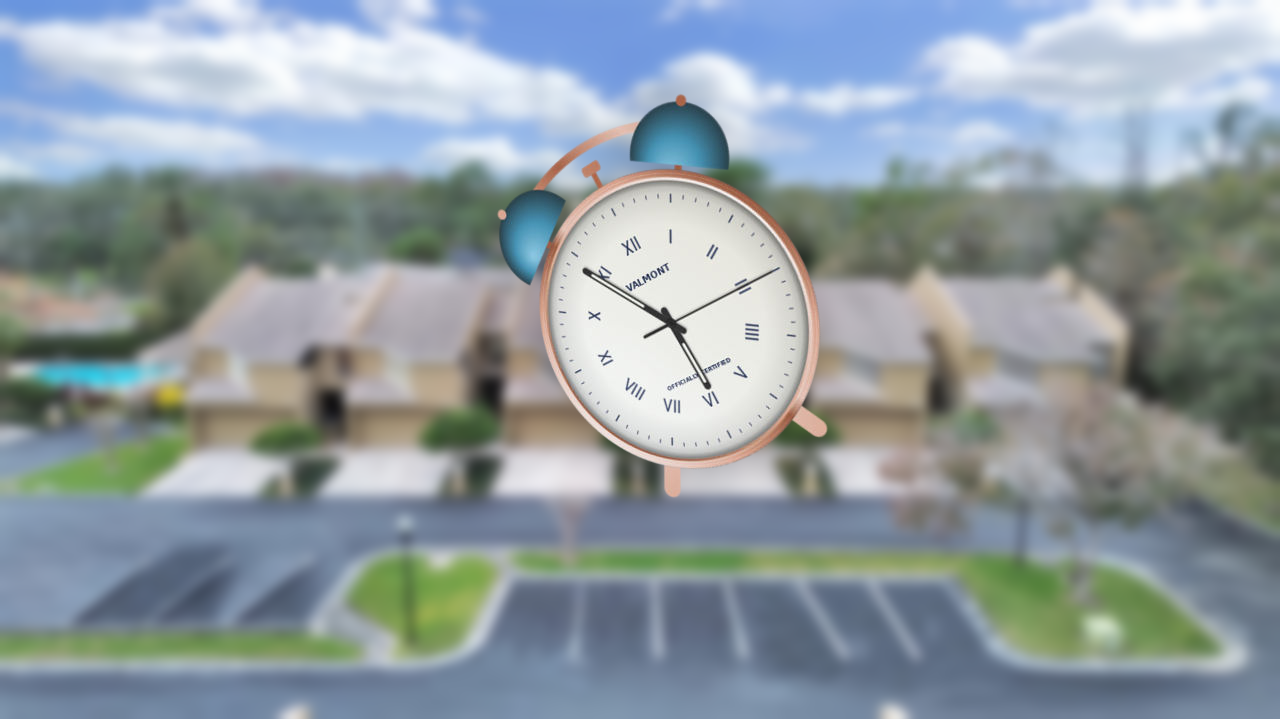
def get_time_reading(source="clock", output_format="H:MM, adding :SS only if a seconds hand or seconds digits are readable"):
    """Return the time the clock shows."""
5:54:15
